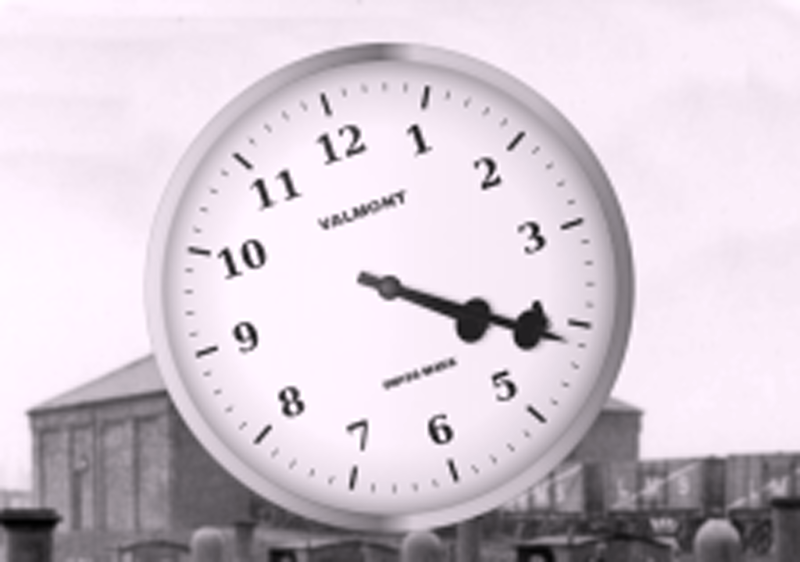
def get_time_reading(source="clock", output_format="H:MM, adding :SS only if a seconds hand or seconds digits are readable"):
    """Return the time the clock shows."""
4:21
